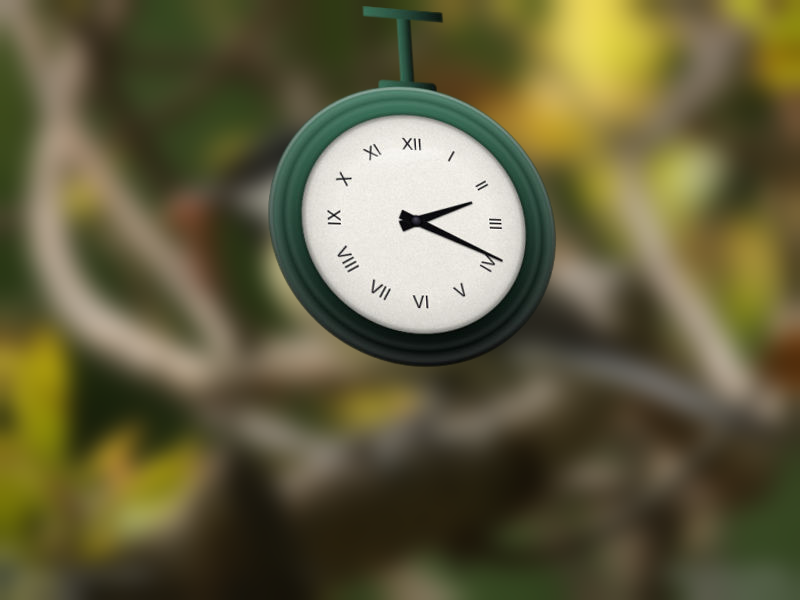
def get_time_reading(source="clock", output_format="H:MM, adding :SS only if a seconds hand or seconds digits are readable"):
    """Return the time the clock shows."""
2:19
